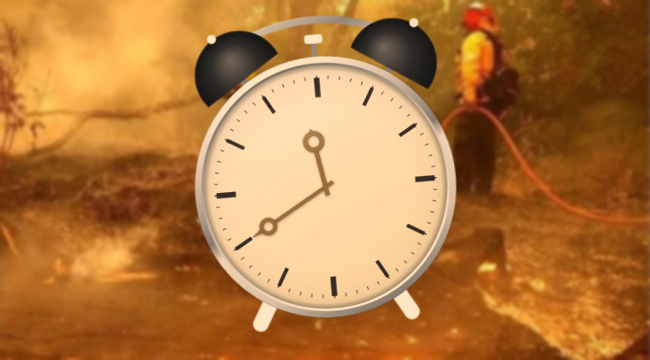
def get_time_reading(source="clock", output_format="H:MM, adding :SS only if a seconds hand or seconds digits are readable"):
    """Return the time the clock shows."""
11:40
